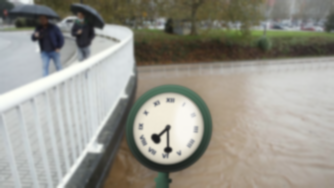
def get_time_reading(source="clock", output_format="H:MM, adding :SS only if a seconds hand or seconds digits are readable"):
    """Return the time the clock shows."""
7:29
